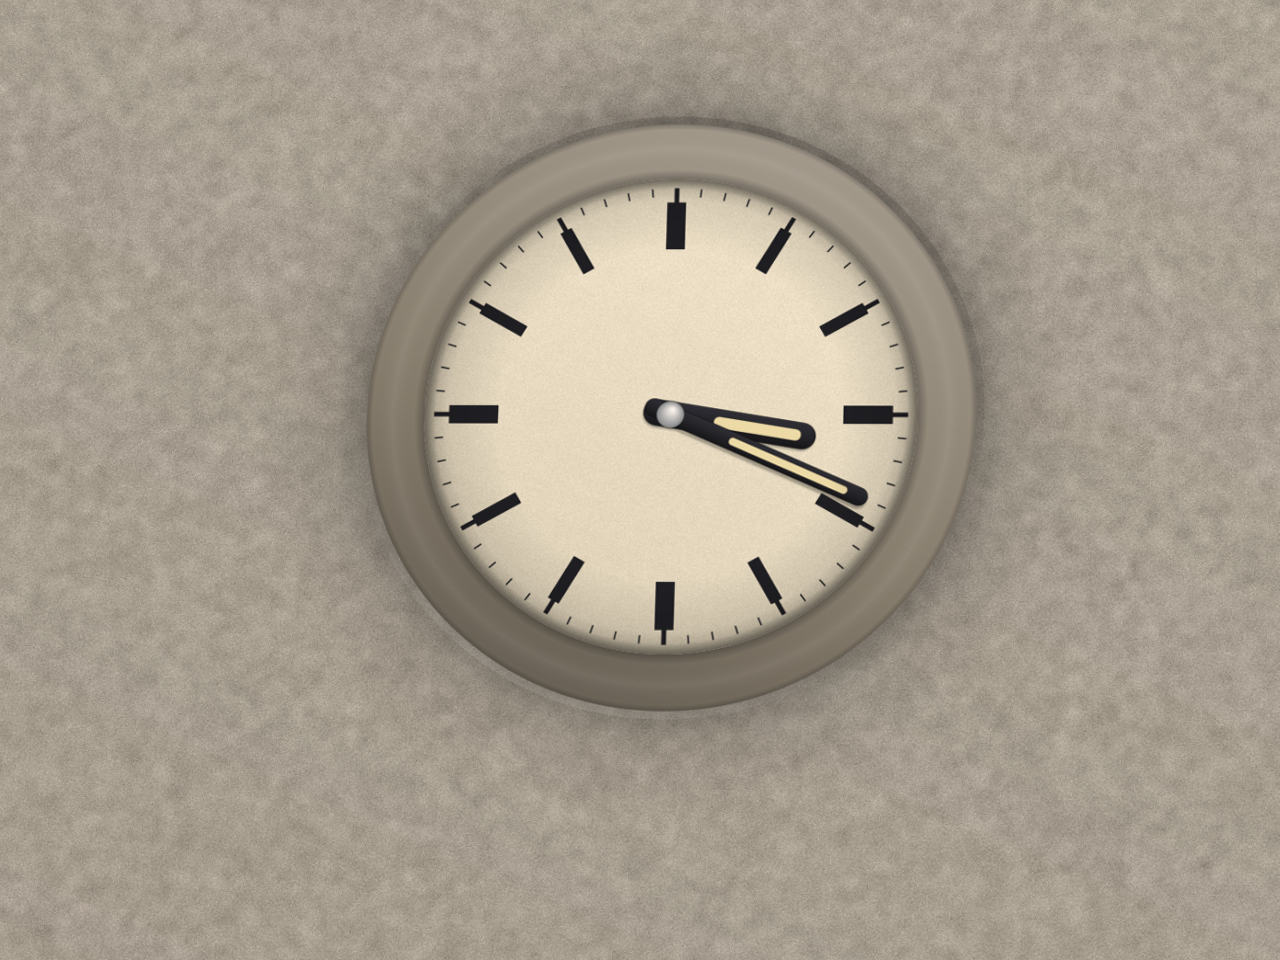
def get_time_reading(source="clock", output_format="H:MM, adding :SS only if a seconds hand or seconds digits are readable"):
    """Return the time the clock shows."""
3:19
